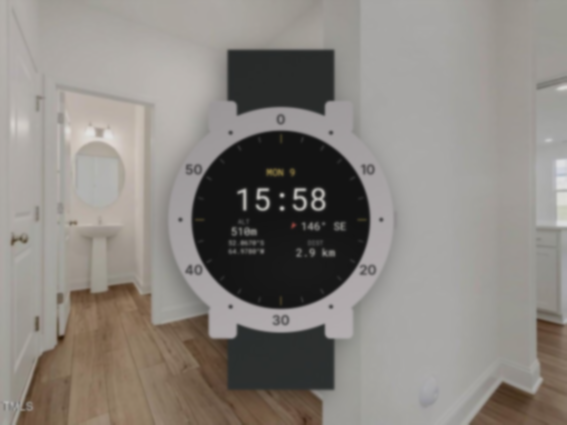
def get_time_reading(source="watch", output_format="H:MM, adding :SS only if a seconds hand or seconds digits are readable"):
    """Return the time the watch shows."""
15:58
